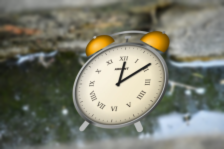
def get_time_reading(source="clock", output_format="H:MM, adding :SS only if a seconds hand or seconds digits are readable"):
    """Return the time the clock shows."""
12:09
